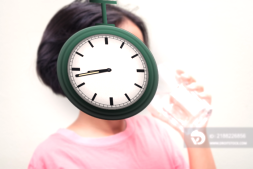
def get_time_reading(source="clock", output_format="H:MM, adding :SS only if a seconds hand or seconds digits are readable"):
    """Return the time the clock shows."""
8:43
